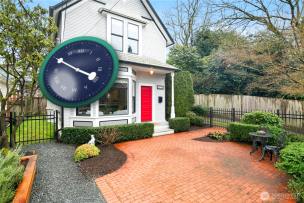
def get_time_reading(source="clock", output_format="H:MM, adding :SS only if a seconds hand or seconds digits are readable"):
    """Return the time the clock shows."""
3:50
